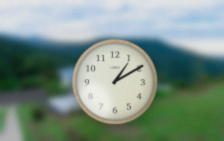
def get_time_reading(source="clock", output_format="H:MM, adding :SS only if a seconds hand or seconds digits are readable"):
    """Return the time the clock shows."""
1:10
